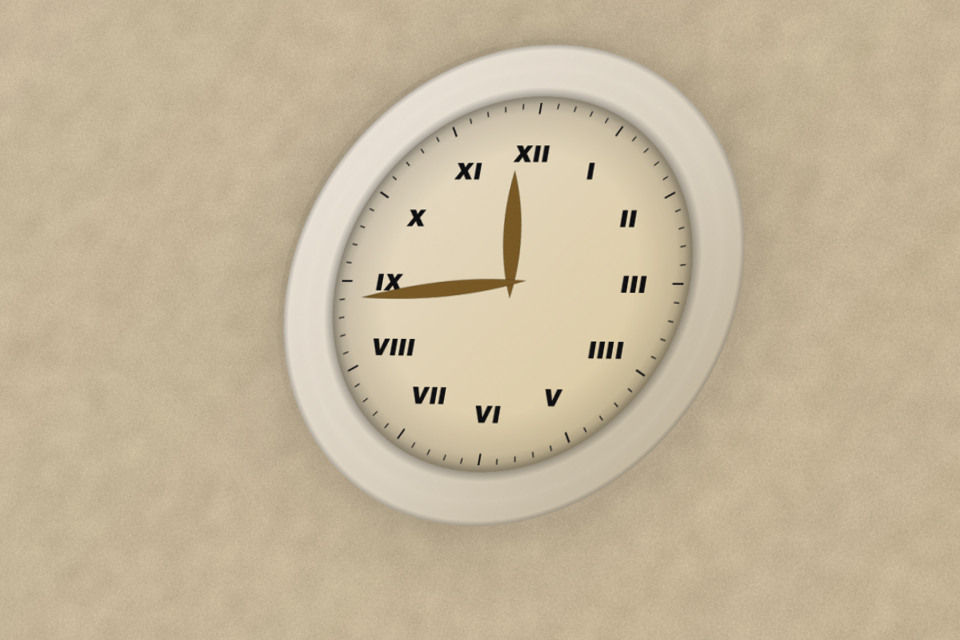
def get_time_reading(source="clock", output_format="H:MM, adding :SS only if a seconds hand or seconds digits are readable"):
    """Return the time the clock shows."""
11:44
